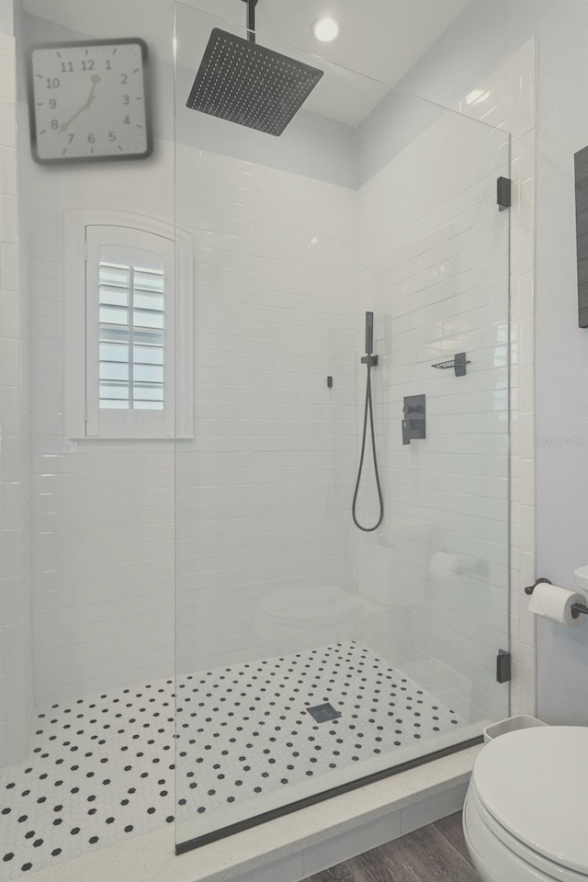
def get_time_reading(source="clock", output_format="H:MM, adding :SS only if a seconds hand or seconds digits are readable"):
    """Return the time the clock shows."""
12:38
